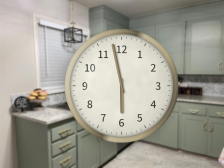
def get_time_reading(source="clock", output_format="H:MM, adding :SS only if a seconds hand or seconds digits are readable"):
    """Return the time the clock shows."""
5:58
